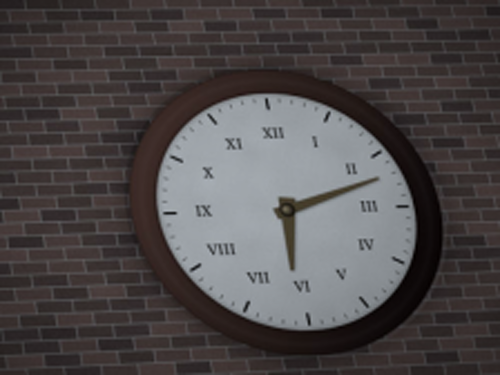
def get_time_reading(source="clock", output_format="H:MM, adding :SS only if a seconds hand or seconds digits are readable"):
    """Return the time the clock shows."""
6:12
